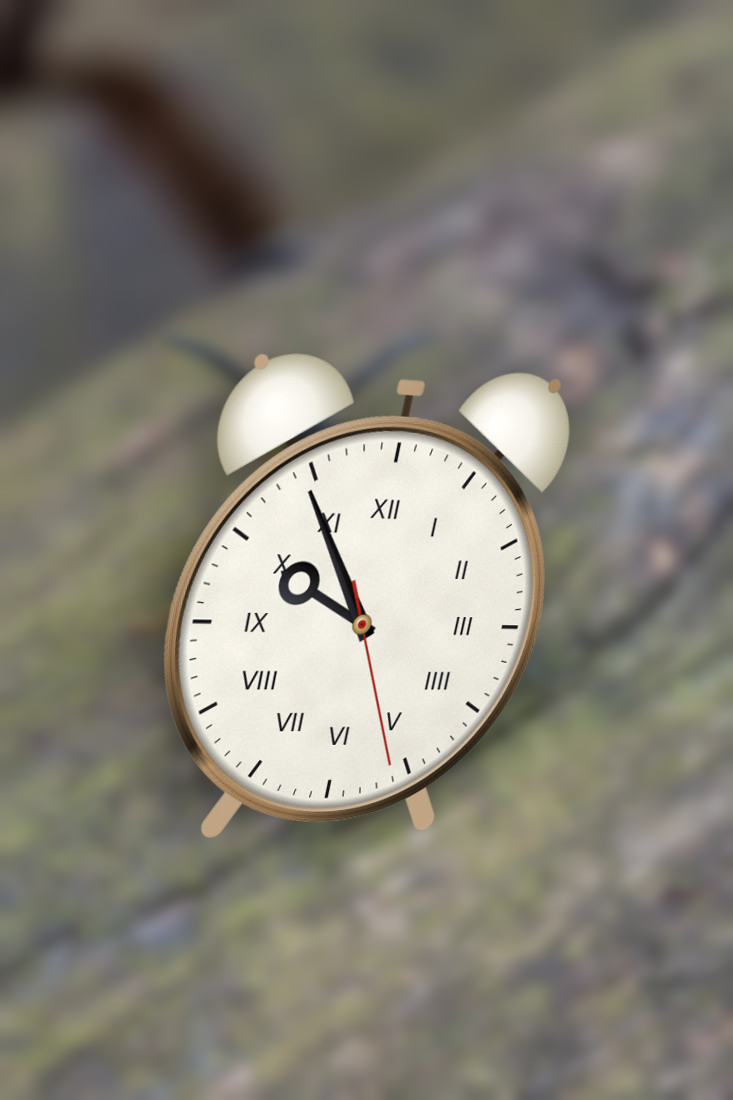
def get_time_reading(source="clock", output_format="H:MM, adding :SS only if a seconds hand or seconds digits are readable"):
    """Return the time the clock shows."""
9:54:26
